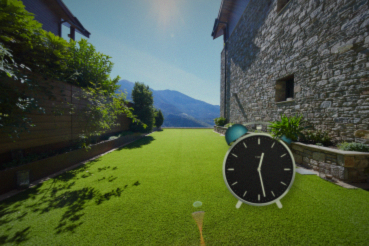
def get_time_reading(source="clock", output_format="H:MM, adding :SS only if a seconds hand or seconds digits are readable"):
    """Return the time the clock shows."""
12:28
